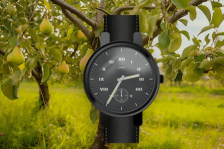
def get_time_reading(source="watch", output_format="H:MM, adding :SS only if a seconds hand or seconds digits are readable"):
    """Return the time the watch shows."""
2:35
